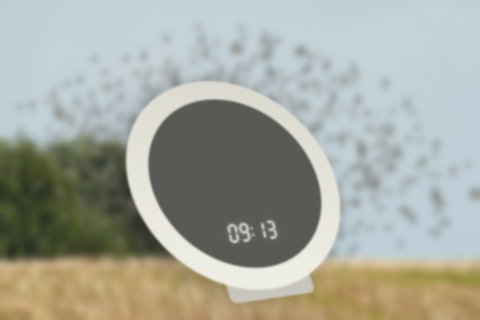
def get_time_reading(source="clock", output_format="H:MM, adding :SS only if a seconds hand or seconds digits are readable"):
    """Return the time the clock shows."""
9:13
